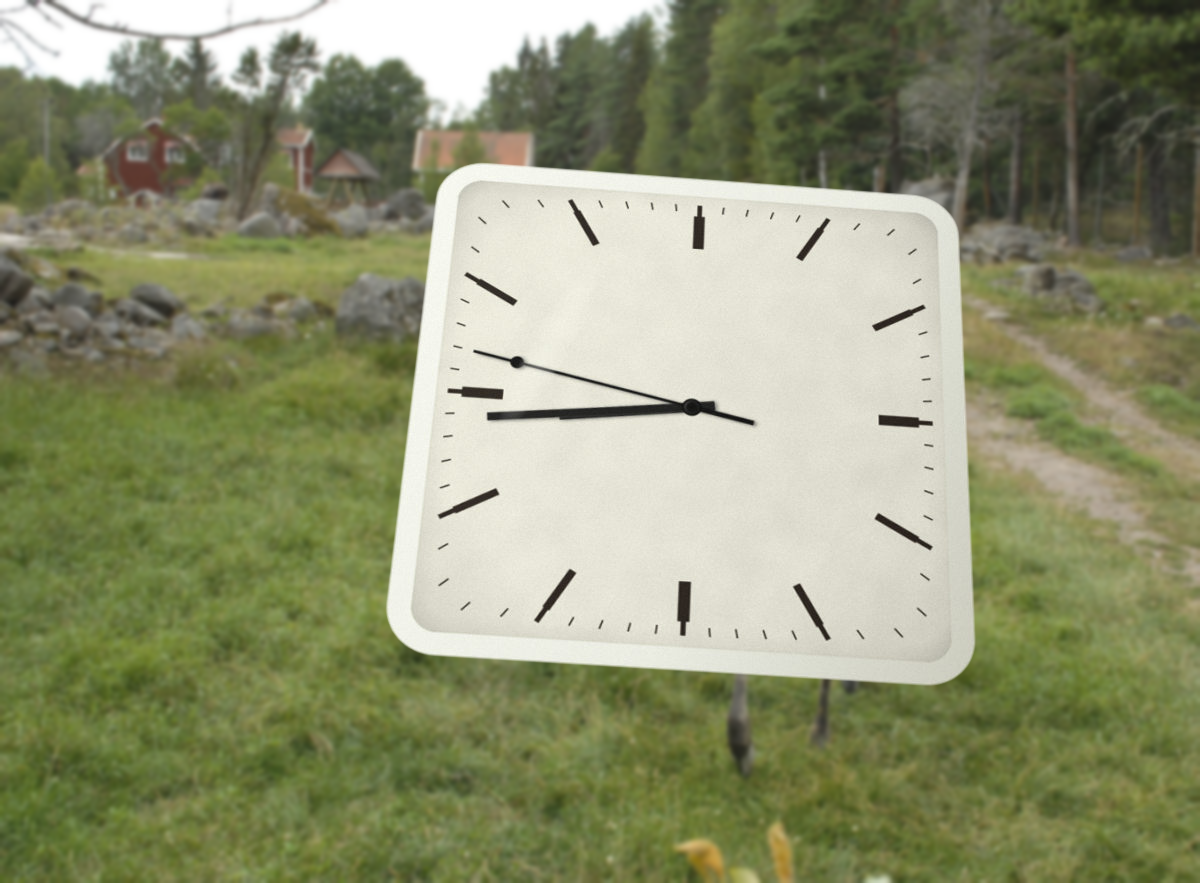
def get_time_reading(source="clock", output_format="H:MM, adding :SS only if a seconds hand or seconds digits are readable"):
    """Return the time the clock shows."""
8:43:47
